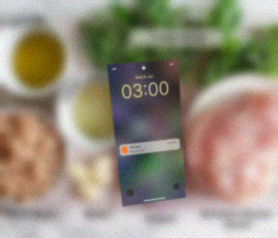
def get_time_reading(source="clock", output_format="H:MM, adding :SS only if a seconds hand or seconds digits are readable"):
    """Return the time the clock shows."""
3:00
